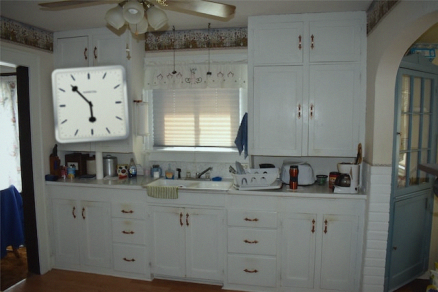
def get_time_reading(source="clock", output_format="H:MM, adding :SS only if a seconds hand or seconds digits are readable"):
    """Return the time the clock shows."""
5:53
